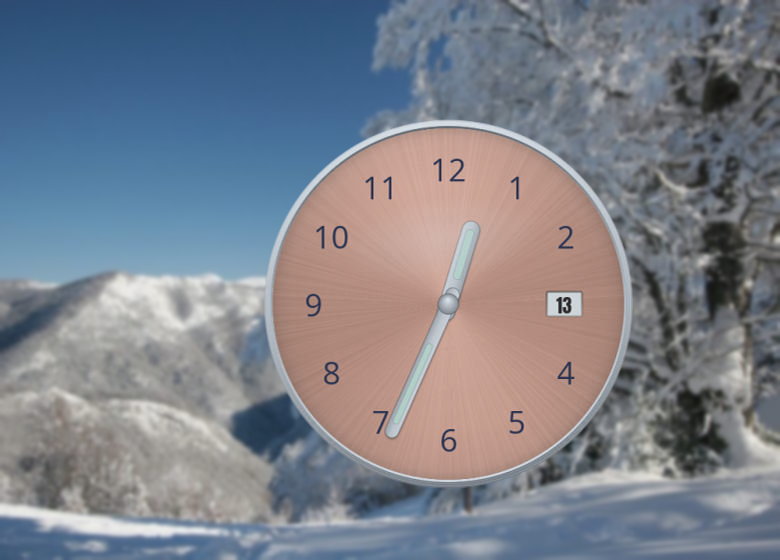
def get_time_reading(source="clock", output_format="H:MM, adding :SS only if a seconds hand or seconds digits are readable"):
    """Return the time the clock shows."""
12:34
